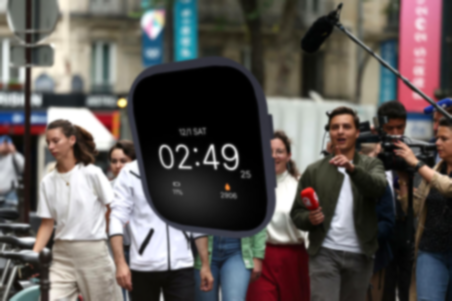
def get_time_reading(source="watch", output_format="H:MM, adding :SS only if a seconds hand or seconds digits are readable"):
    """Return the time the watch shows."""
2:49
